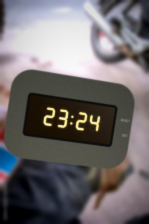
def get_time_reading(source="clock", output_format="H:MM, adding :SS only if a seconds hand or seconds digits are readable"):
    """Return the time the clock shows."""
23:24
